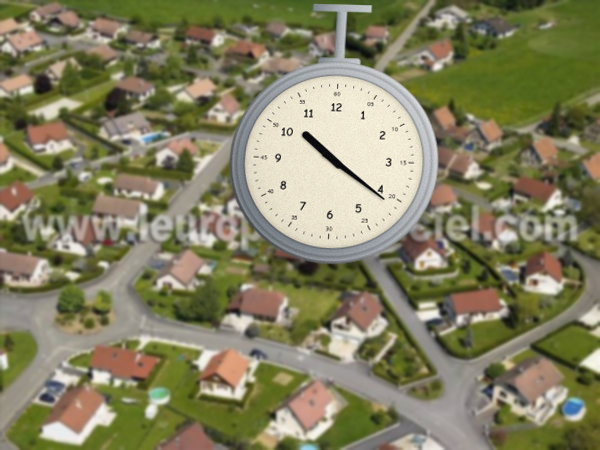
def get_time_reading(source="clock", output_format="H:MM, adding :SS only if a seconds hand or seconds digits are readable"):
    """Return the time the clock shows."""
10:21
